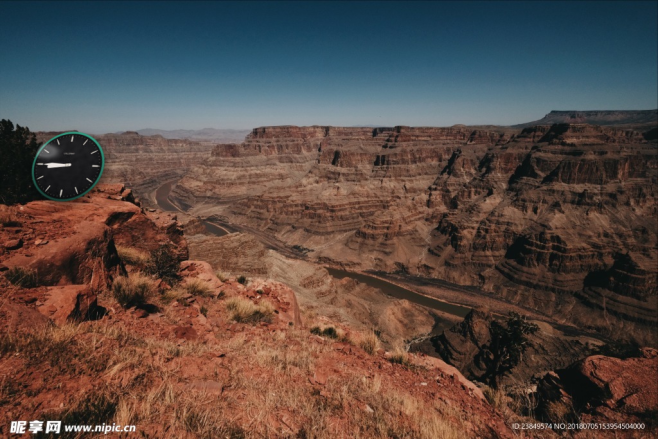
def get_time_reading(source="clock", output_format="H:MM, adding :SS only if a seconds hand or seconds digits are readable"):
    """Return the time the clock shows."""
8:45
